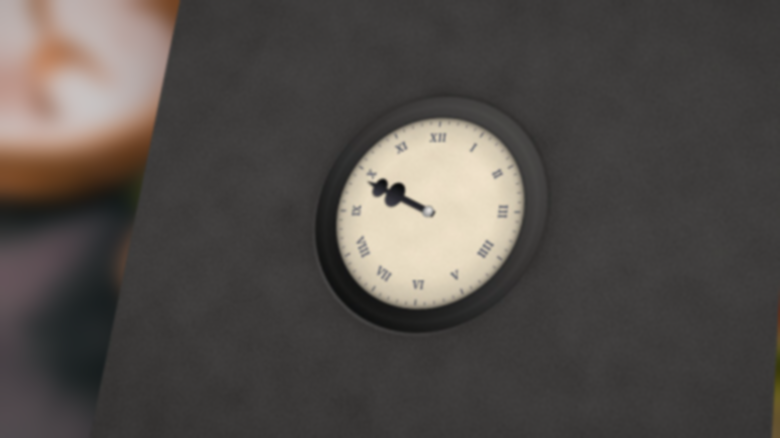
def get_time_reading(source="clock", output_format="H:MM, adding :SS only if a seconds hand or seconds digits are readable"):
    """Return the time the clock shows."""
9:49
